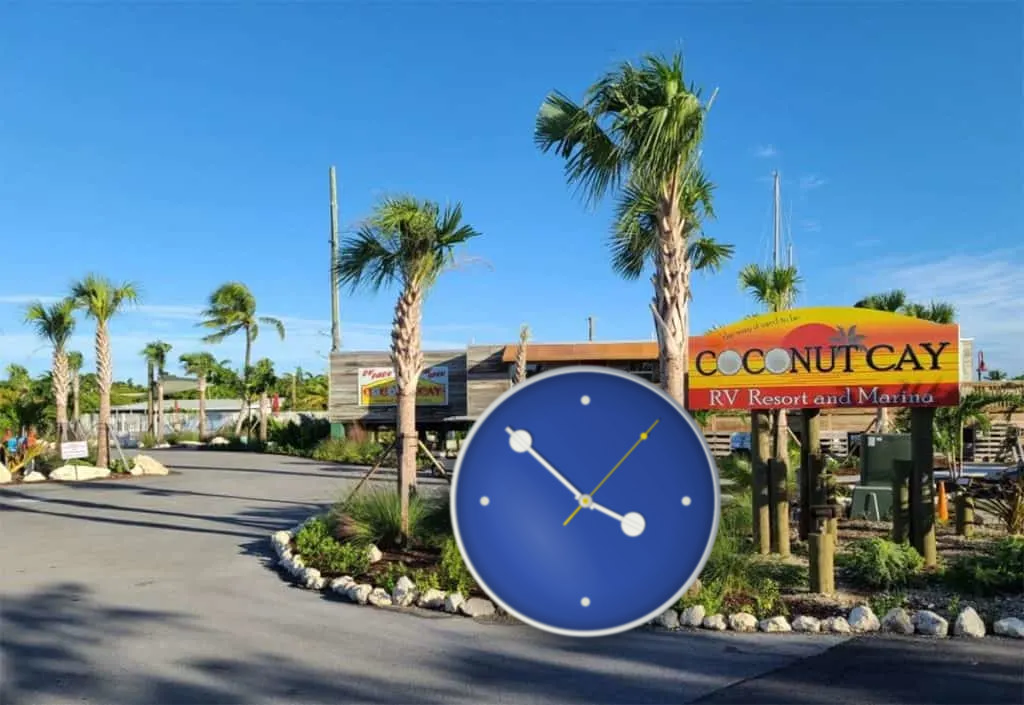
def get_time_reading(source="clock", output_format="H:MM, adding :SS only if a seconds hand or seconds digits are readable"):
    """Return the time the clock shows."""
3:52:07
